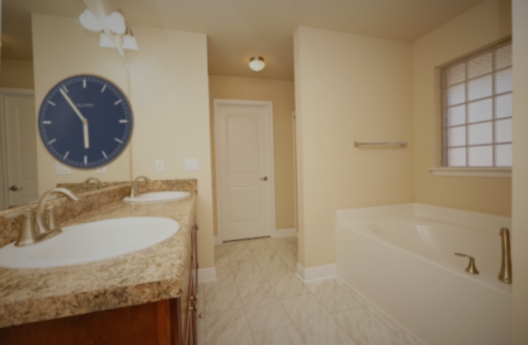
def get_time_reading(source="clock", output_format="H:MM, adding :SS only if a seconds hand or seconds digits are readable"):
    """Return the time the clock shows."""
5:54
